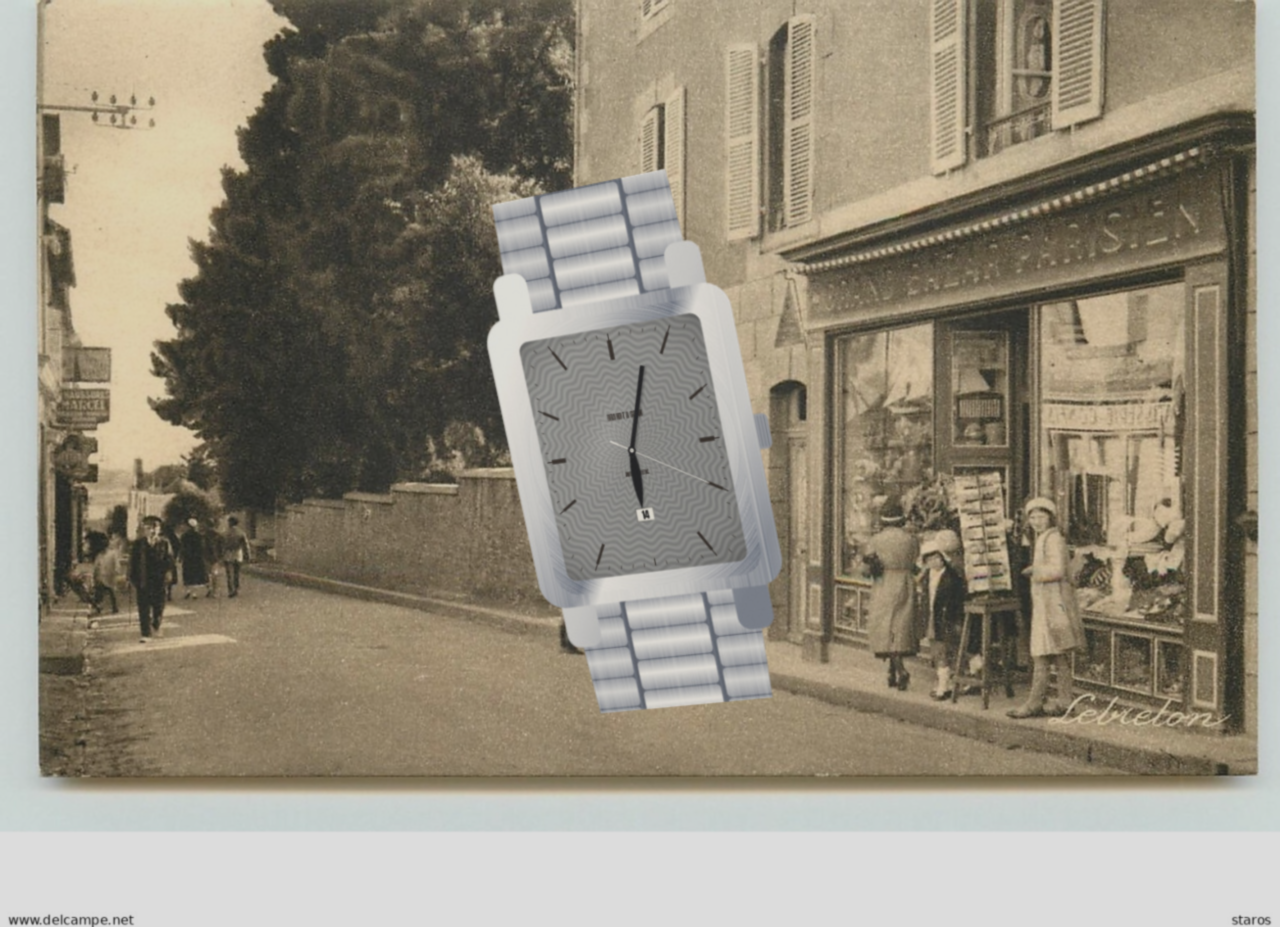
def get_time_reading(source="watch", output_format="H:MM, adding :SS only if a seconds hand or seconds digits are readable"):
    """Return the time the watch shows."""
6:03:20
